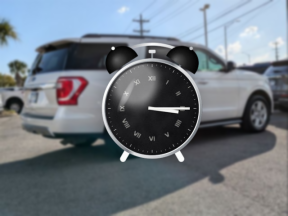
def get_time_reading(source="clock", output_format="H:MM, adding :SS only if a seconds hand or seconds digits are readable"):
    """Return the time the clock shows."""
3:15
